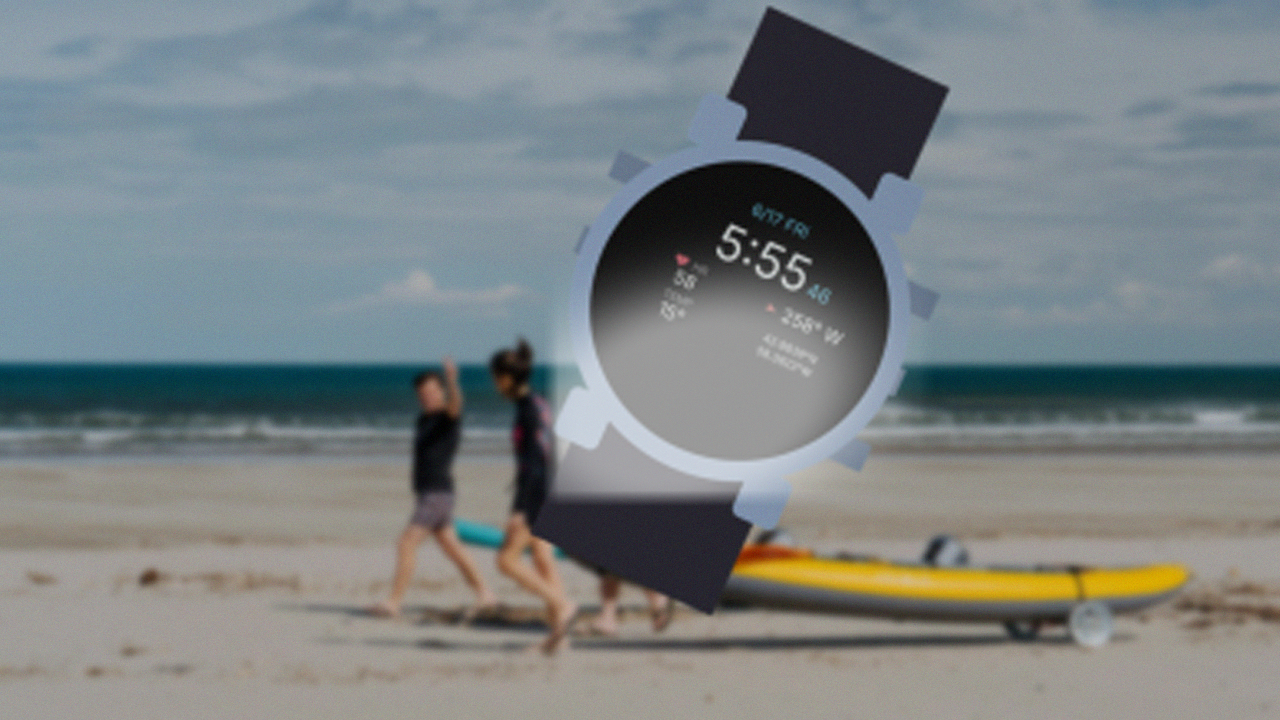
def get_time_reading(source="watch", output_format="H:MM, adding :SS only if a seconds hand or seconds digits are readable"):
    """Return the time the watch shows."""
5:55
